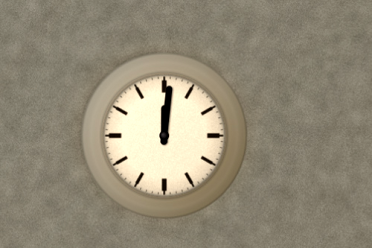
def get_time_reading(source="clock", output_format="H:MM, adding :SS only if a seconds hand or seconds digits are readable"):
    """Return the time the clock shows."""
12:01
